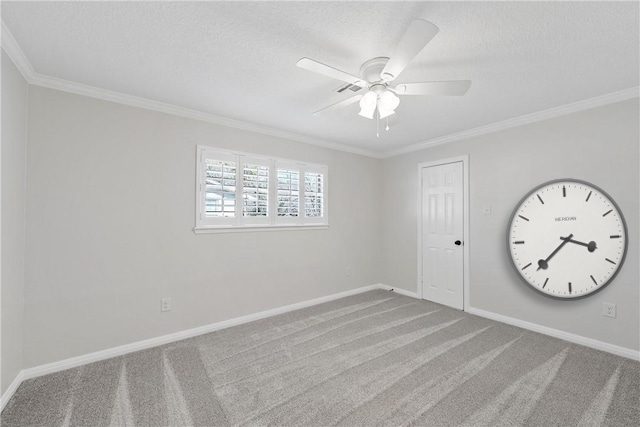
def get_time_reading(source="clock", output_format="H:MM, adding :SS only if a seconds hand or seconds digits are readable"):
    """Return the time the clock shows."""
3:38
